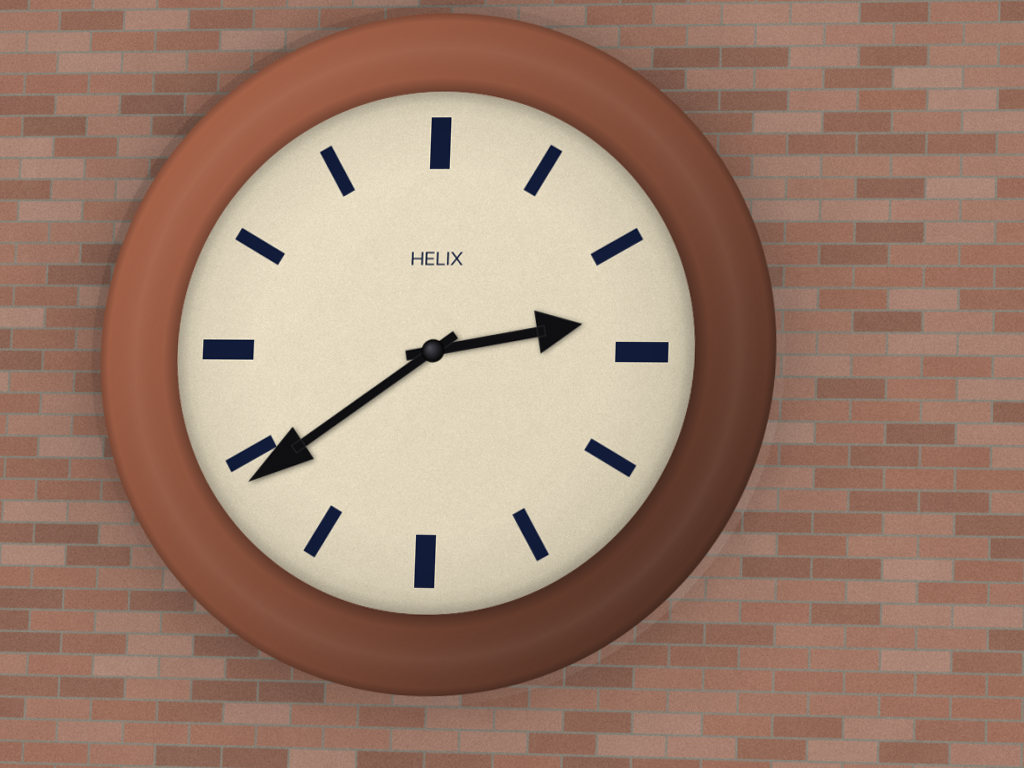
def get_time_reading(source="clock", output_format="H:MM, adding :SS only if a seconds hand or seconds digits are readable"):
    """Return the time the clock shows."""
2:39
